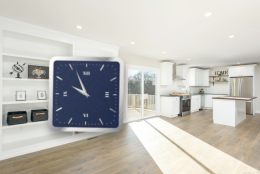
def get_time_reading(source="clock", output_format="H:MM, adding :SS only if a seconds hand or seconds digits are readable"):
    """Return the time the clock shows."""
9:56
